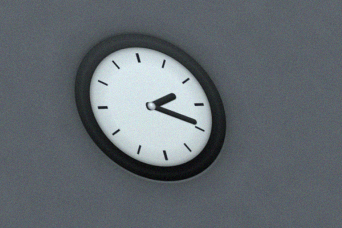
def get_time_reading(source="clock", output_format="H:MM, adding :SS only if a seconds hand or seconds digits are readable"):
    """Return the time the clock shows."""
2:19
